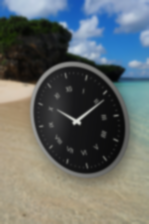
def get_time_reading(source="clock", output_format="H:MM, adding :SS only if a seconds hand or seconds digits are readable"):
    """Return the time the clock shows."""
10:11
